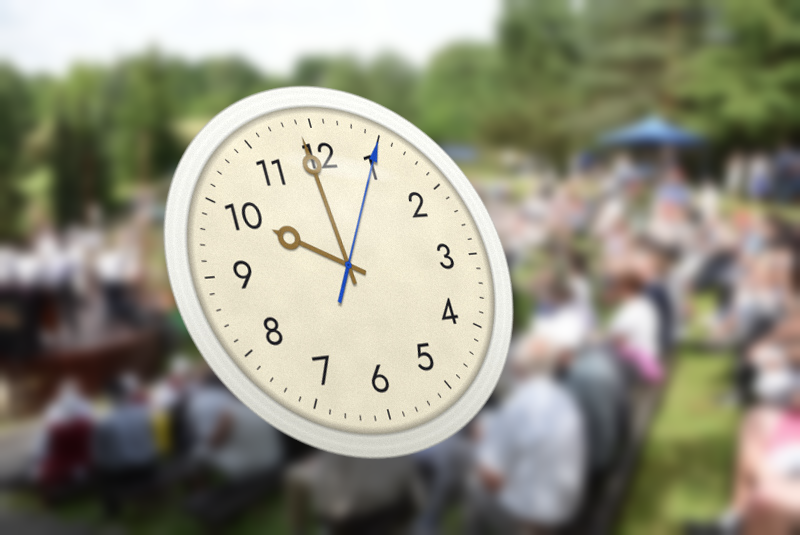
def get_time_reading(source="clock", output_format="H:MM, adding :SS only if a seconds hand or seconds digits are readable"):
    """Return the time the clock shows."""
9:59:05
